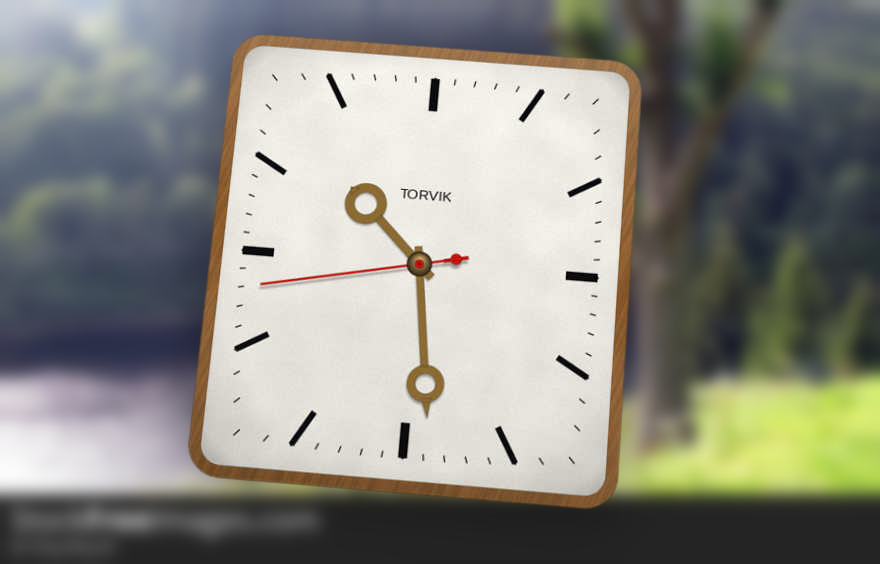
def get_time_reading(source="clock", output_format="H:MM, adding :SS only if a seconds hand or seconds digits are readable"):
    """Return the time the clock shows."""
10:28:43
